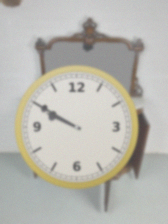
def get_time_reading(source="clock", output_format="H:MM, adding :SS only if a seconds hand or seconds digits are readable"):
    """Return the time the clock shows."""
9:50
